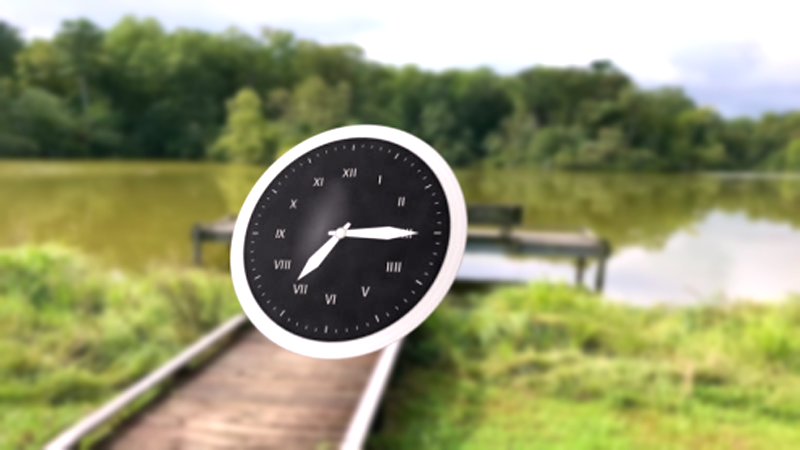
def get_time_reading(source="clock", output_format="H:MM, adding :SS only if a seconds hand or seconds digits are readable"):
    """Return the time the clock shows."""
7:15
